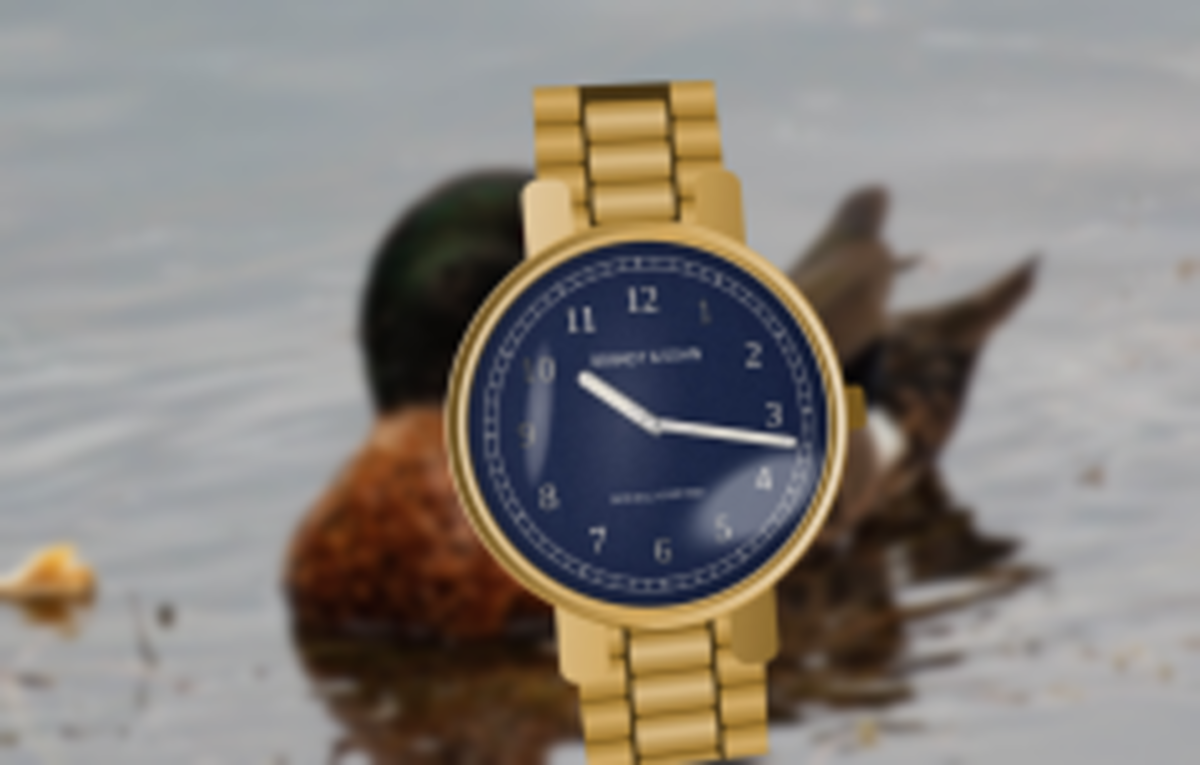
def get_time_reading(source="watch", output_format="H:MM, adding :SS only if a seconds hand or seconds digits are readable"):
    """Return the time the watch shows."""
10:17
